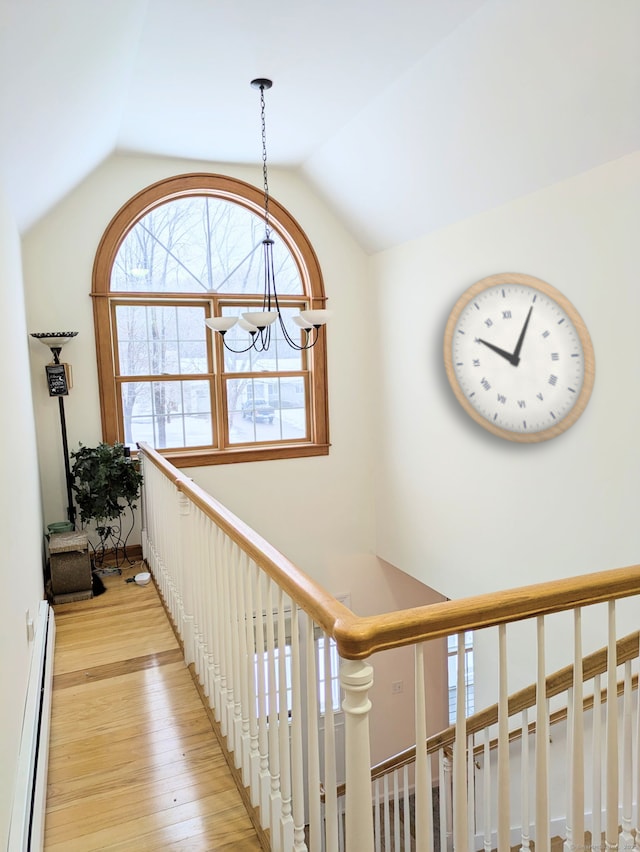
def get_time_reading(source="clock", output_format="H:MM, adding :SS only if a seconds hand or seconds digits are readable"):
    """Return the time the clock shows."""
10:05
